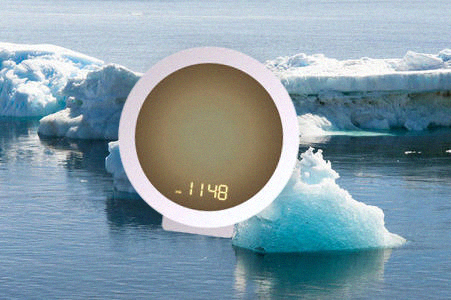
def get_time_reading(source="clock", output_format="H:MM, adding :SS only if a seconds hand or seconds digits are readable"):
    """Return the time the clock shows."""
11:48
